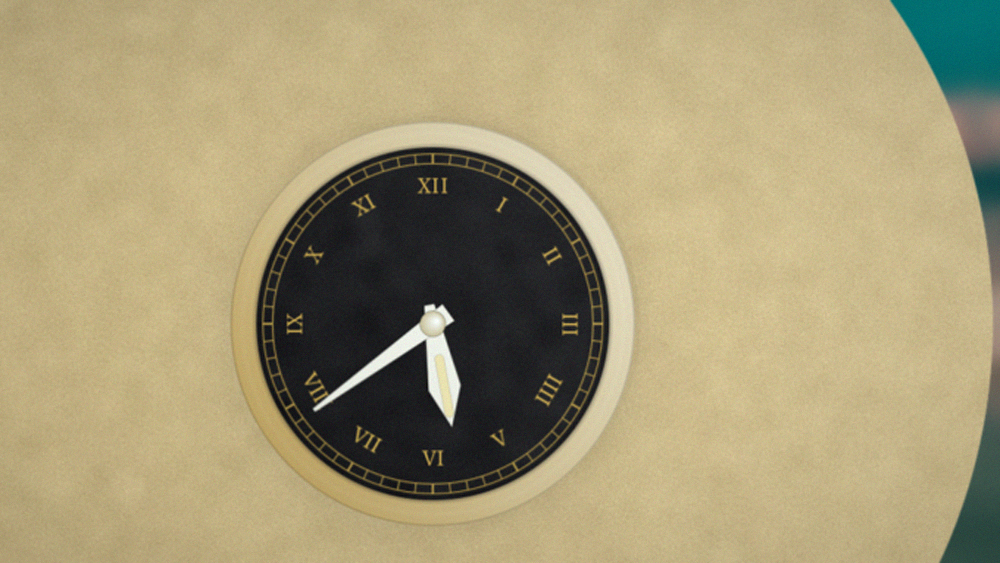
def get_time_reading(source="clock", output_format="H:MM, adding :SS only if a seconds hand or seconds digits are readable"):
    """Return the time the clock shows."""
5:39
